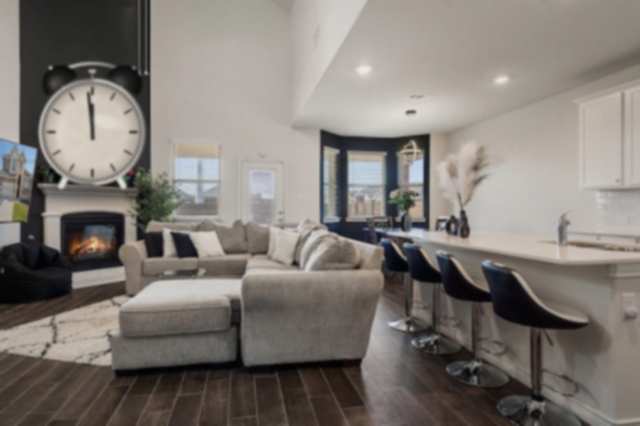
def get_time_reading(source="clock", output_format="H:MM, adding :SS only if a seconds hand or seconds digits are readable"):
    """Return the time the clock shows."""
11:59
